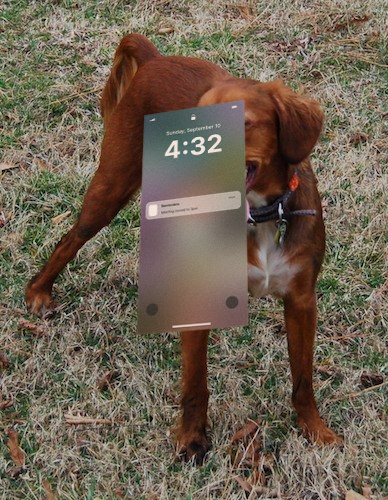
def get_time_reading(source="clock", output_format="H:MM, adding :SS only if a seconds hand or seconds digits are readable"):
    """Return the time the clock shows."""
4:32
